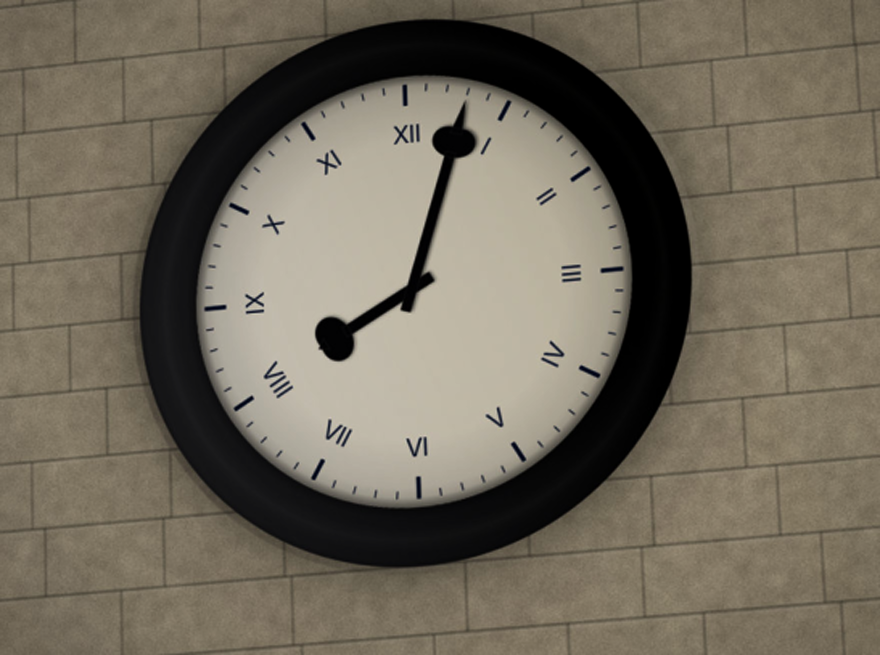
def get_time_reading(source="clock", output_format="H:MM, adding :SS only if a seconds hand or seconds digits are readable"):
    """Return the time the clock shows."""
8:03
